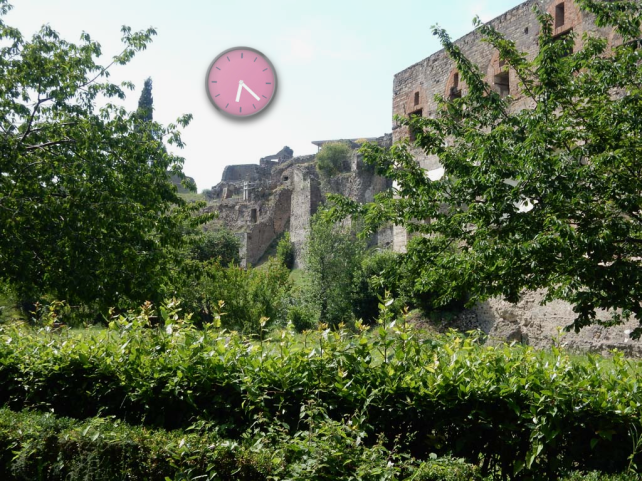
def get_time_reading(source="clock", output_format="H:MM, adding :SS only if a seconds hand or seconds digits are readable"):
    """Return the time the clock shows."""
6:22
